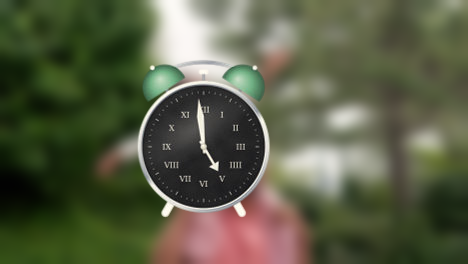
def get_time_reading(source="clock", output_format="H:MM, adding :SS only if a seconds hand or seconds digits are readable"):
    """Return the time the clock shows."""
4:59
